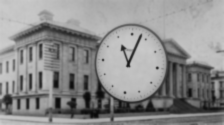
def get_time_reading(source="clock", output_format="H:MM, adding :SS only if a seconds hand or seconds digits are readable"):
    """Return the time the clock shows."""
11:03
